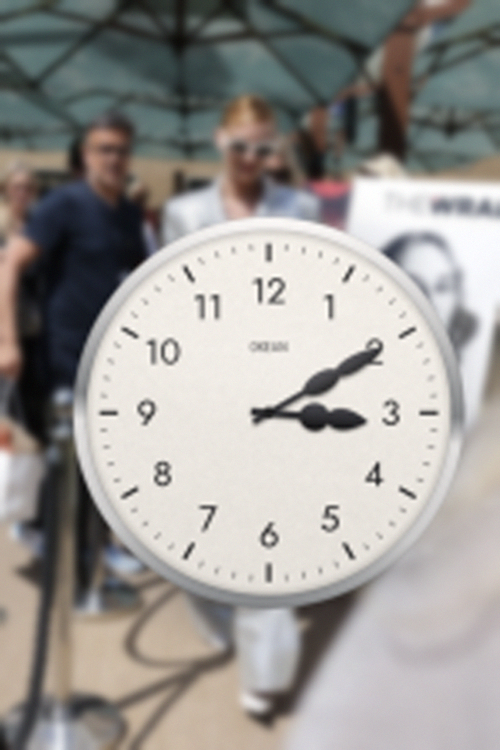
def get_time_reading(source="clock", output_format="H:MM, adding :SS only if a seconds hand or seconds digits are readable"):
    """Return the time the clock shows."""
3:10
